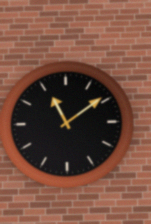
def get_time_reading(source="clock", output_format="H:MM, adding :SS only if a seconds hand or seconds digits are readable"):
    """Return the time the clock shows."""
11:09
